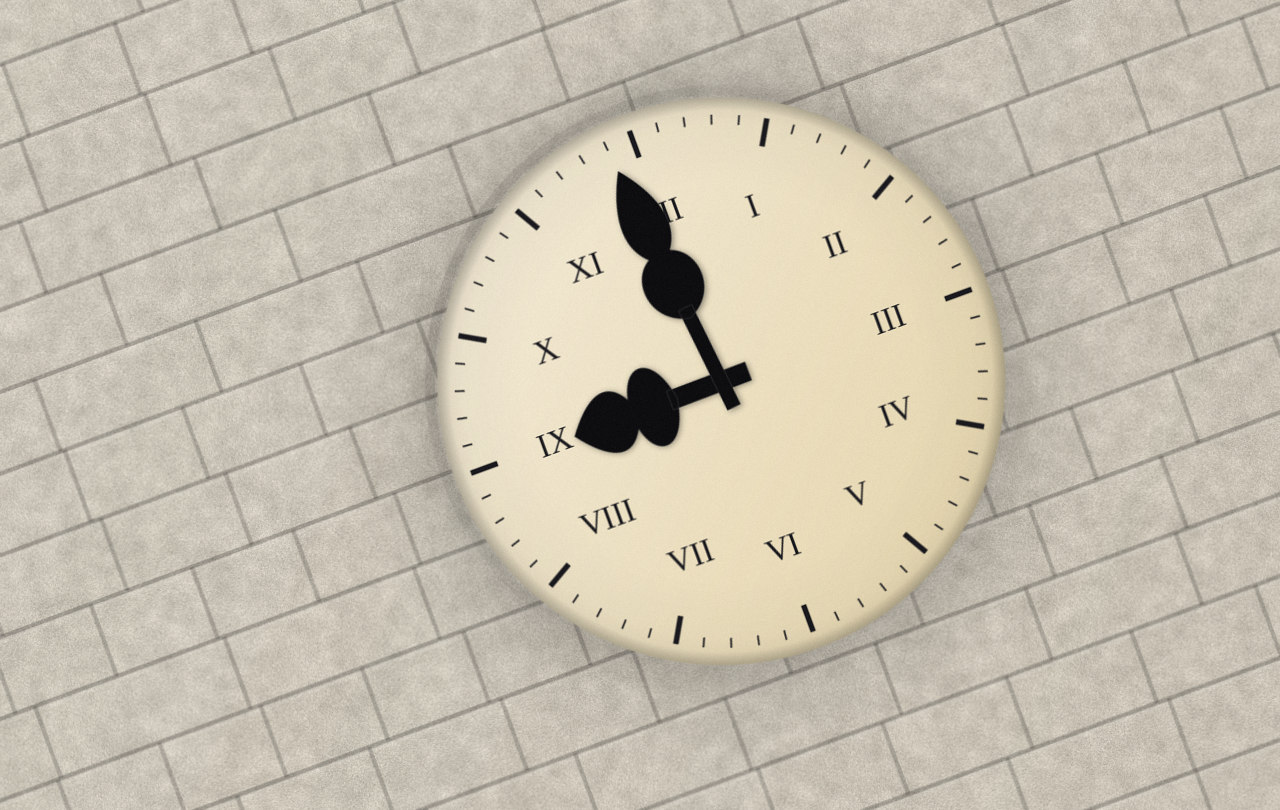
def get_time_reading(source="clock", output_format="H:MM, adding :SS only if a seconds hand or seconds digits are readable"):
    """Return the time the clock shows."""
8:59
